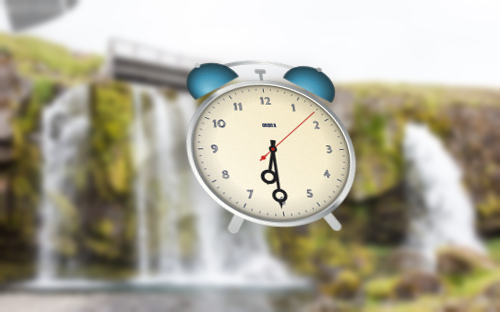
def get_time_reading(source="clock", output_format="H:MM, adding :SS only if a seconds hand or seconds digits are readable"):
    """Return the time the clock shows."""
6:30:08
